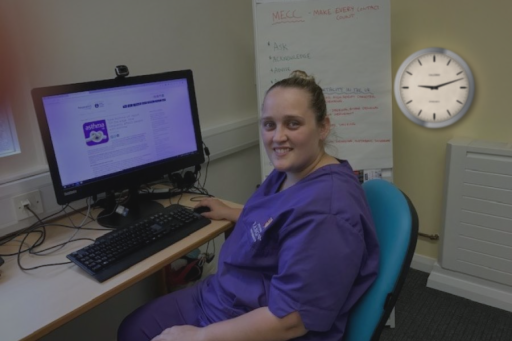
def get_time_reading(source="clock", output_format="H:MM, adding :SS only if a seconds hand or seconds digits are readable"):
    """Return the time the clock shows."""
9:12
